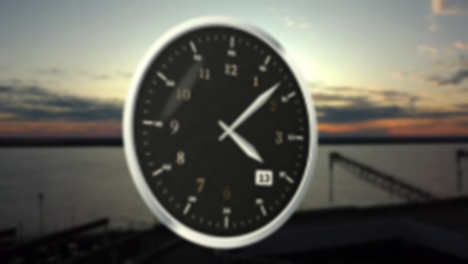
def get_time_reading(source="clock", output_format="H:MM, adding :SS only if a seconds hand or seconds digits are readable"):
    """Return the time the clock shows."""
4:08
